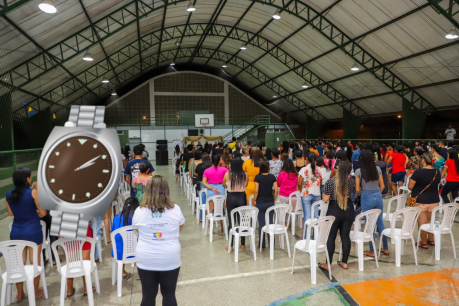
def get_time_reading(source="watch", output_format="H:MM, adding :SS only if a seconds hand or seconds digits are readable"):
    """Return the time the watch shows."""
2:09
